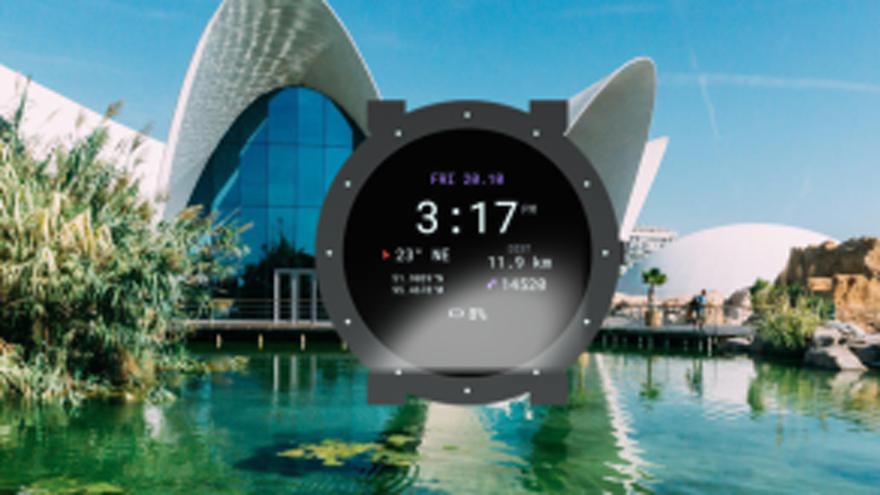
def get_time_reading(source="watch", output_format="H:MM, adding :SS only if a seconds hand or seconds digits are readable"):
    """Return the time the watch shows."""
3:17
